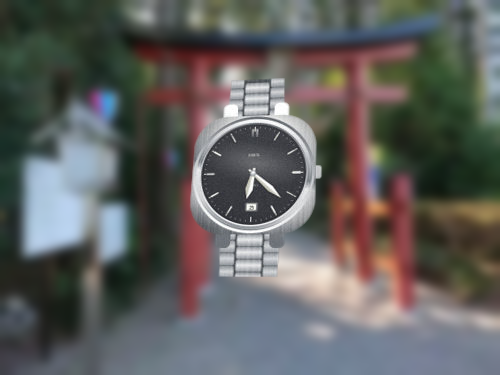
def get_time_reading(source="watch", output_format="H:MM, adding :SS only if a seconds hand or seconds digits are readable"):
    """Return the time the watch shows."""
6:22
